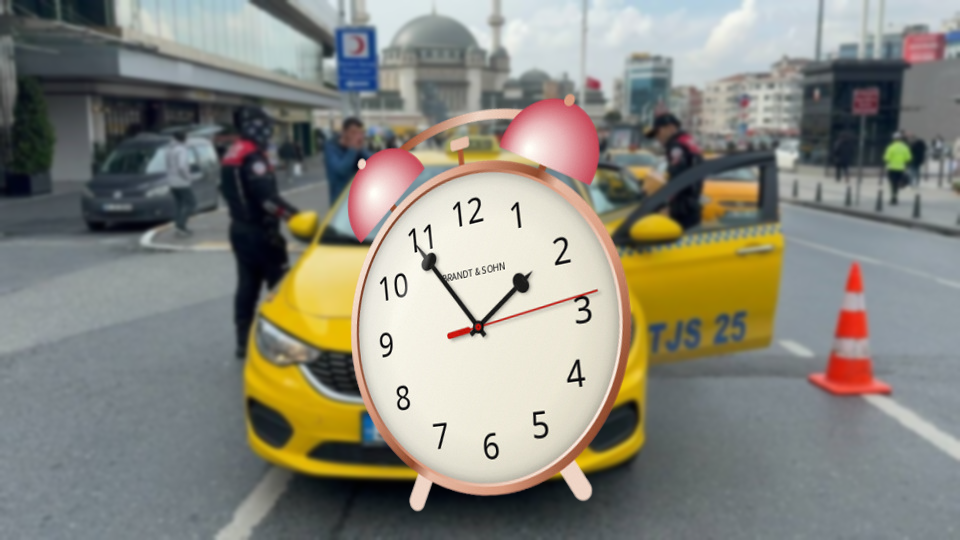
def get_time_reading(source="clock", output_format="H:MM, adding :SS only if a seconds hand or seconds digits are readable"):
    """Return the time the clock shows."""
1:54:14
